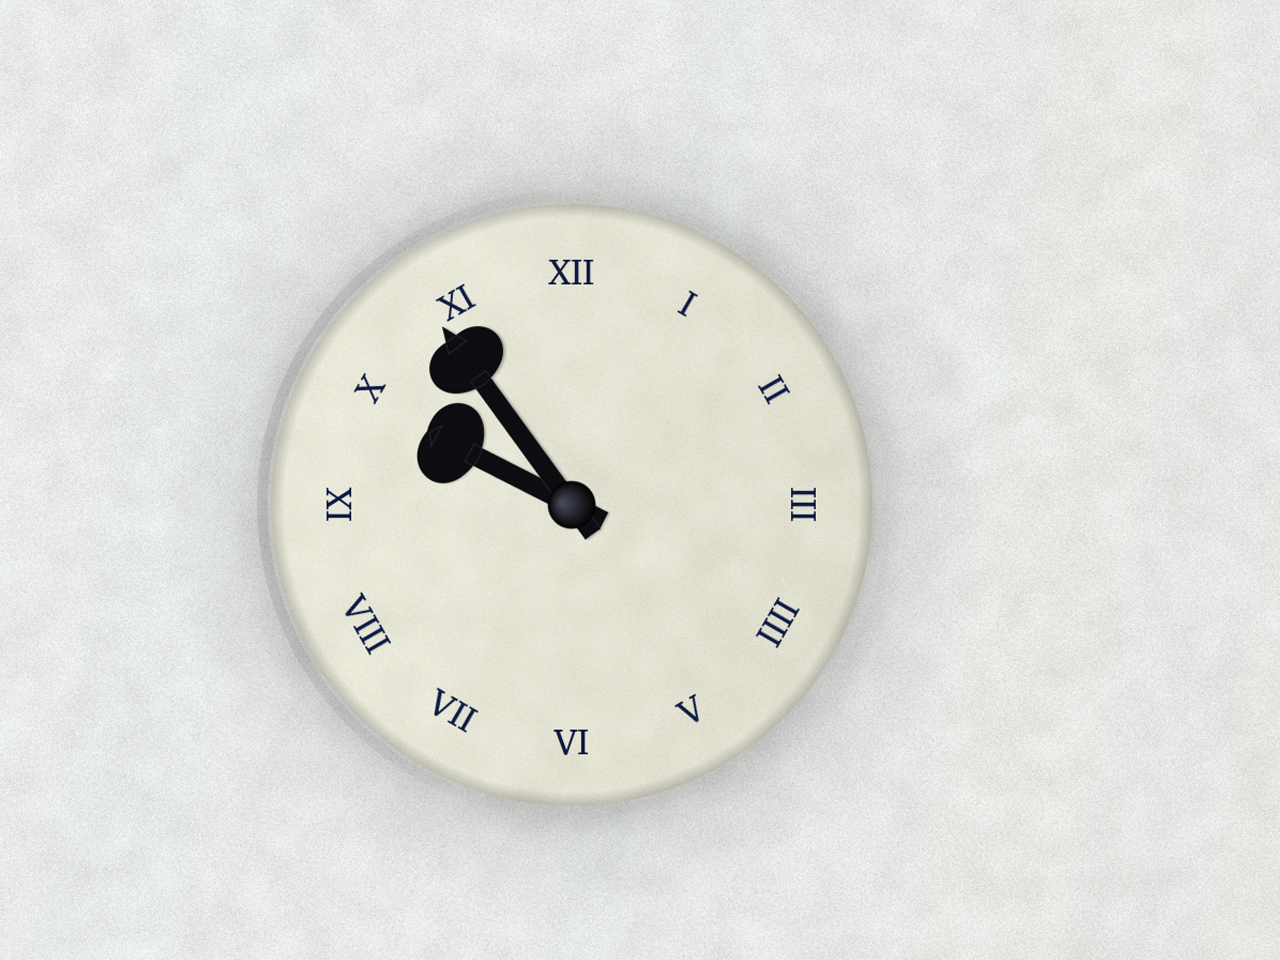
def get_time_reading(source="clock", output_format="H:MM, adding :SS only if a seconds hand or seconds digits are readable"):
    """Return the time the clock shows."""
9:54
